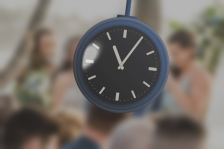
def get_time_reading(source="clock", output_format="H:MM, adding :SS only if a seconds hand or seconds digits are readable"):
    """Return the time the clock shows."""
11:05
